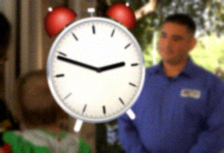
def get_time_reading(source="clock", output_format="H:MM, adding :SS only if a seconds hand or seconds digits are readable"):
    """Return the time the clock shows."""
2:49
